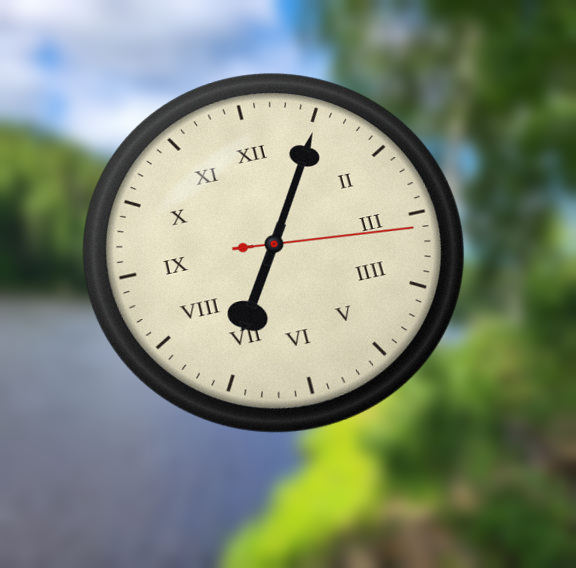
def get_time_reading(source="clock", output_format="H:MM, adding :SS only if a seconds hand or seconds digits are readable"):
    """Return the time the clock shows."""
7:05:16
